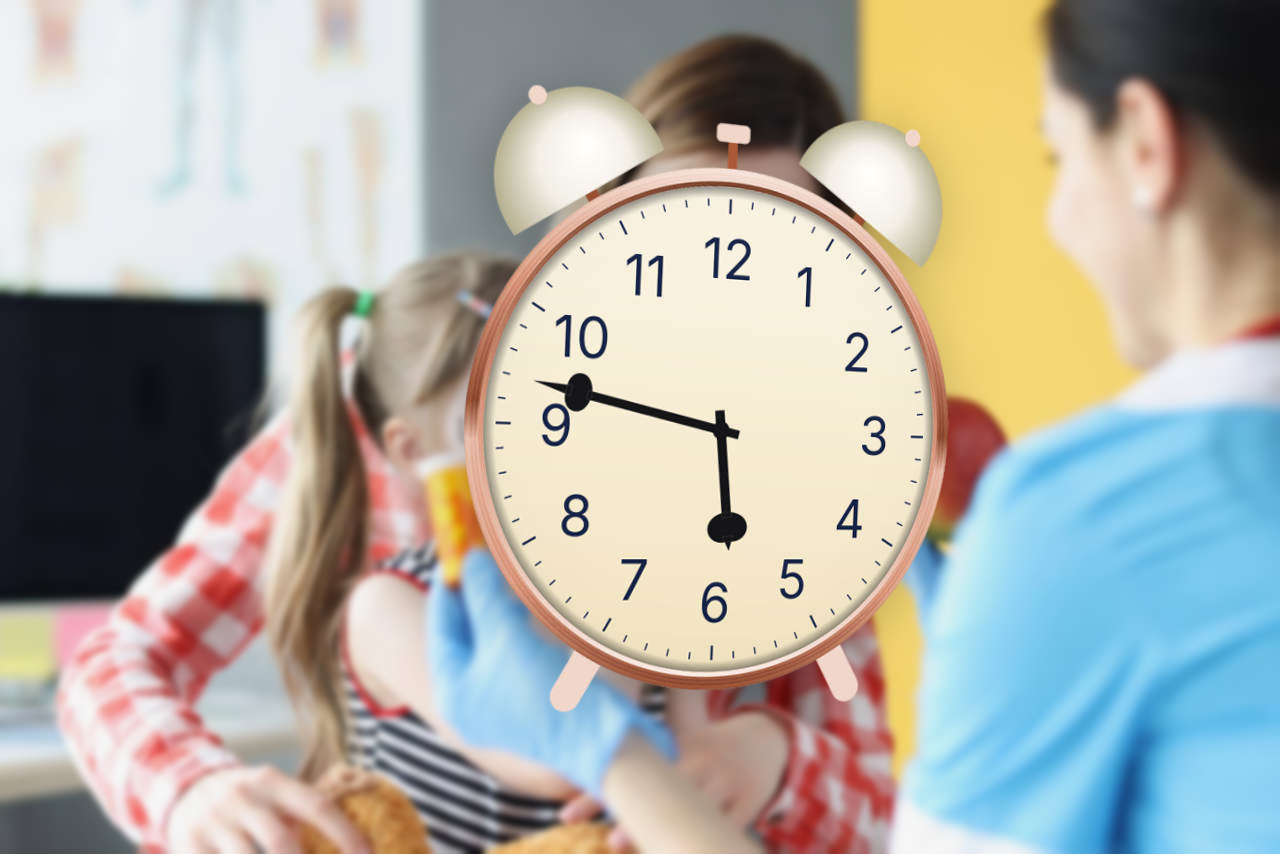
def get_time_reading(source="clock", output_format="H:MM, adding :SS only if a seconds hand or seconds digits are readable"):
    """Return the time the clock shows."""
5:47
